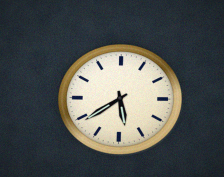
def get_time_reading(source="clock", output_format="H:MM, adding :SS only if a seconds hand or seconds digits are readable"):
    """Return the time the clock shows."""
5:39
